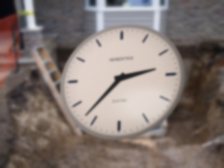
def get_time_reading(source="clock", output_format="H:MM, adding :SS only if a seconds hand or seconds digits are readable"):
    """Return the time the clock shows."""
2:37
